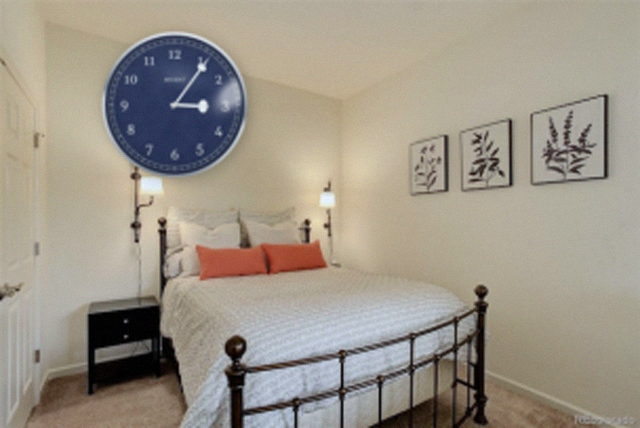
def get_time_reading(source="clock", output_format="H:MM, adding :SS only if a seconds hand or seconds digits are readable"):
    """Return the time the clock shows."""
3:06
